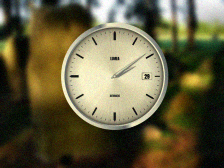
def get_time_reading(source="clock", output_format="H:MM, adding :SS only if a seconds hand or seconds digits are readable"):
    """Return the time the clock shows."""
2:09
